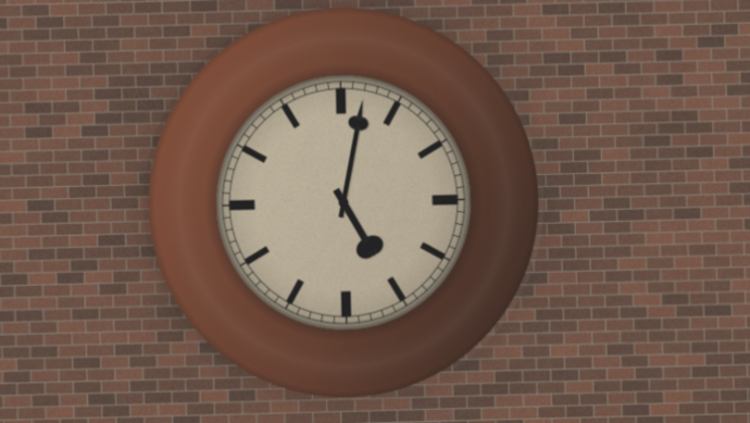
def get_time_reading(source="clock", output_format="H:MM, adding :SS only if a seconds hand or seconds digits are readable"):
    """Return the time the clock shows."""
5:02
